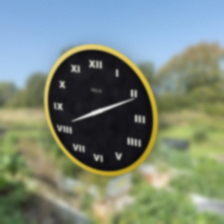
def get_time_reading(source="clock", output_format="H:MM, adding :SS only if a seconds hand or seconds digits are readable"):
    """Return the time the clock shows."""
8:11
